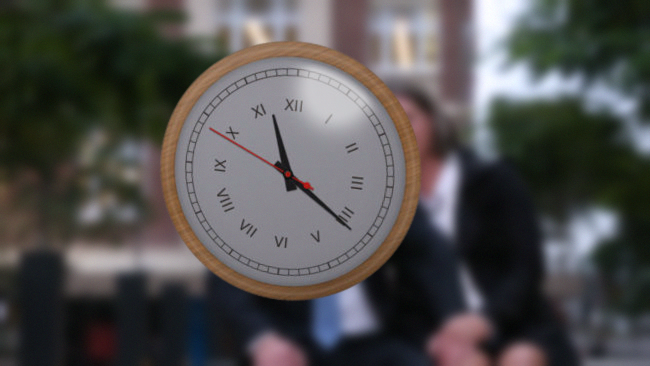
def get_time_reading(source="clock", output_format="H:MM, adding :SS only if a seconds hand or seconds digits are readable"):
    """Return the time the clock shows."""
11:20:49
